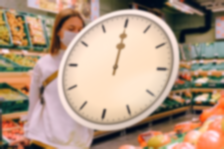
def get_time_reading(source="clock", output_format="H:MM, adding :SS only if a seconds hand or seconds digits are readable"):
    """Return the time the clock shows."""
12:00
